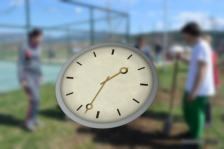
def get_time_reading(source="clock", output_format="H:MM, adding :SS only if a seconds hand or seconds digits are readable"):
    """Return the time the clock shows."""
1:33
